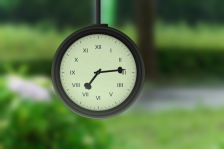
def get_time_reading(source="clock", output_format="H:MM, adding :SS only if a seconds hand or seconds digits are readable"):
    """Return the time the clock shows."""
7:14
